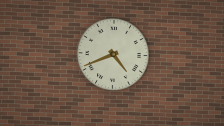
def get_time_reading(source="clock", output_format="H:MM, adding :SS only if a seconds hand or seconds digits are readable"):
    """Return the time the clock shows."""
4:41
